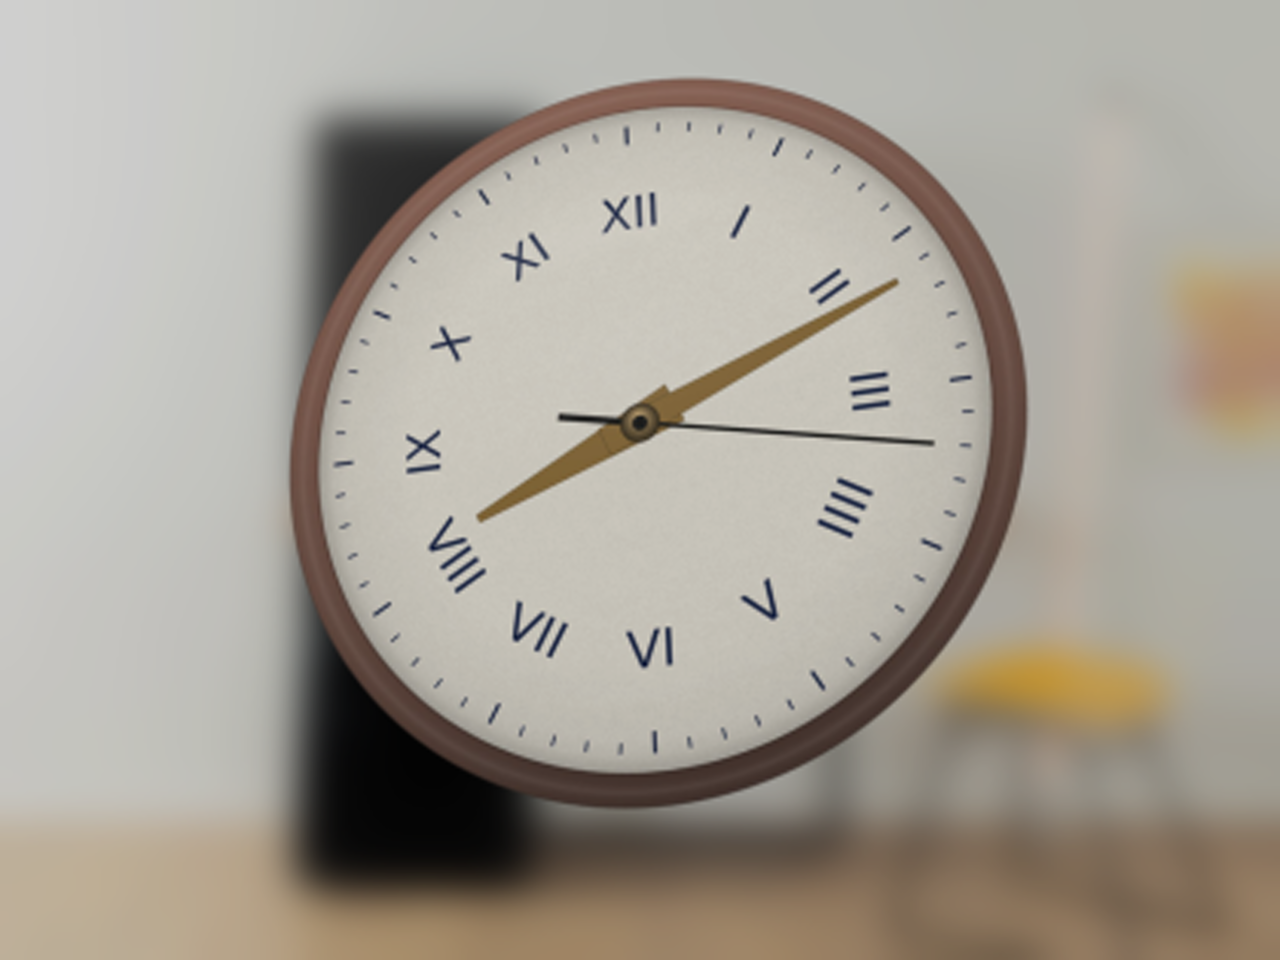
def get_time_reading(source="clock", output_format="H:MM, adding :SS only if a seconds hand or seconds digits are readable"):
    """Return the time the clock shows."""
8:11:17
